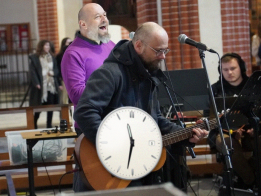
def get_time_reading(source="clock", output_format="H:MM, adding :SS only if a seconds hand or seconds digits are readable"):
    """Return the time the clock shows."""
11:32
